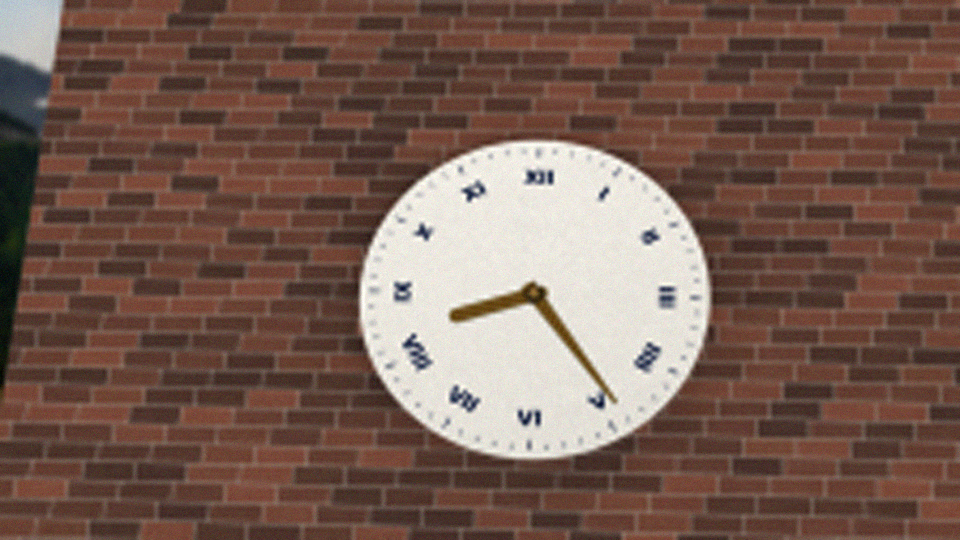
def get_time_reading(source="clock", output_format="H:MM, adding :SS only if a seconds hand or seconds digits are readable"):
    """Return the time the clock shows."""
8:24
